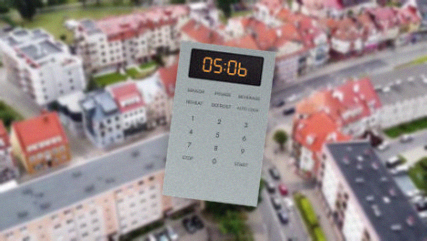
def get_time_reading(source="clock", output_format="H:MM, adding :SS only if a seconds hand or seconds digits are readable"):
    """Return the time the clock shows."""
5:06
